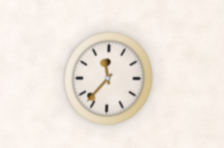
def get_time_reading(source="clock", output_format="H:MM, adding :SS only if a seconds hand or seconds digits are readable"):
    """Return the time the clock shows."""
11:37
